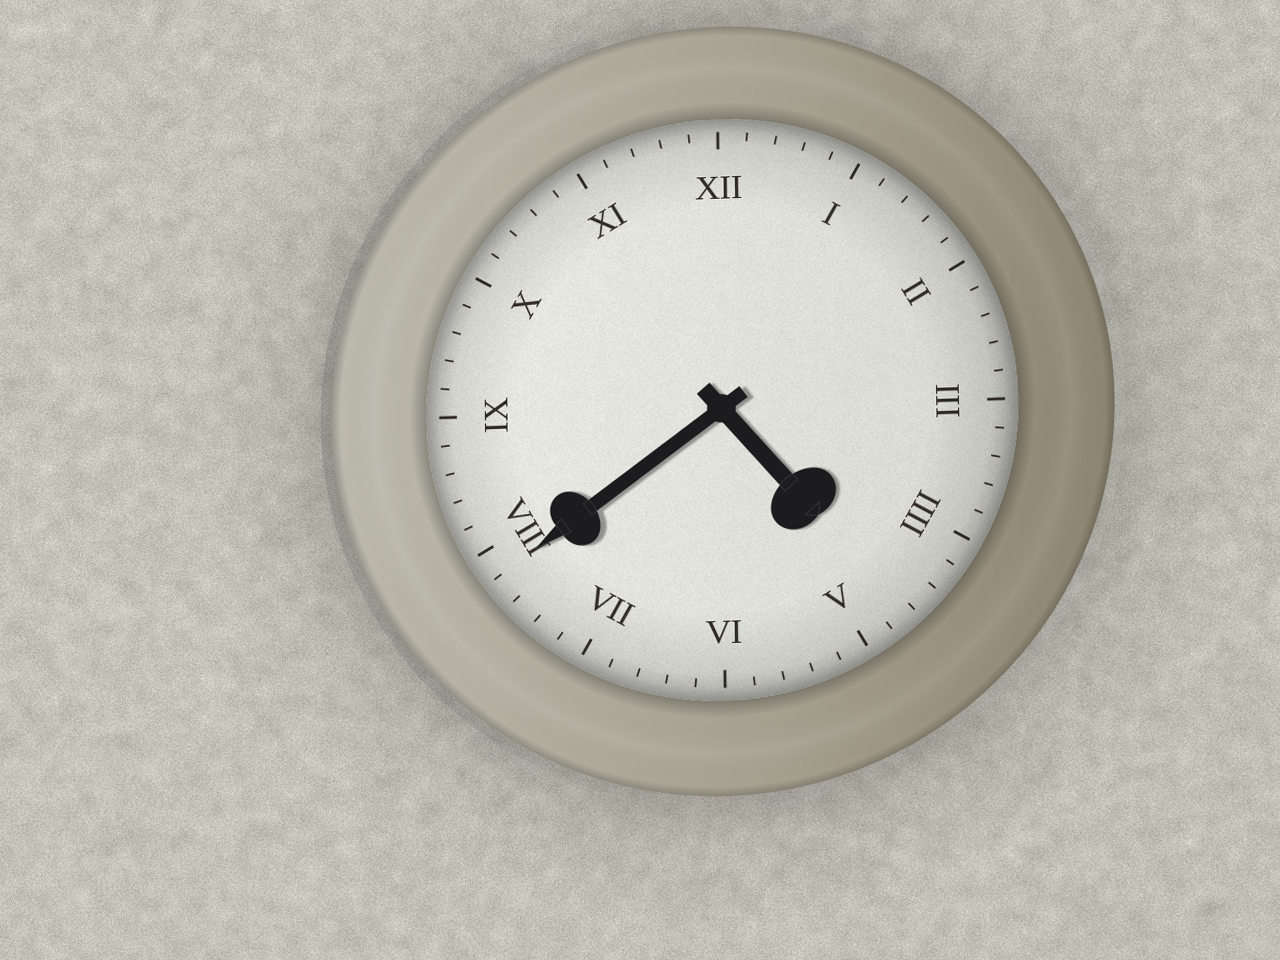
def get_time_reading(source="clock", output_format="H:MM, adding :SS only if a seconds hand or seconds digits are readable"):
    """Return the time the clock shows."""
4:39
